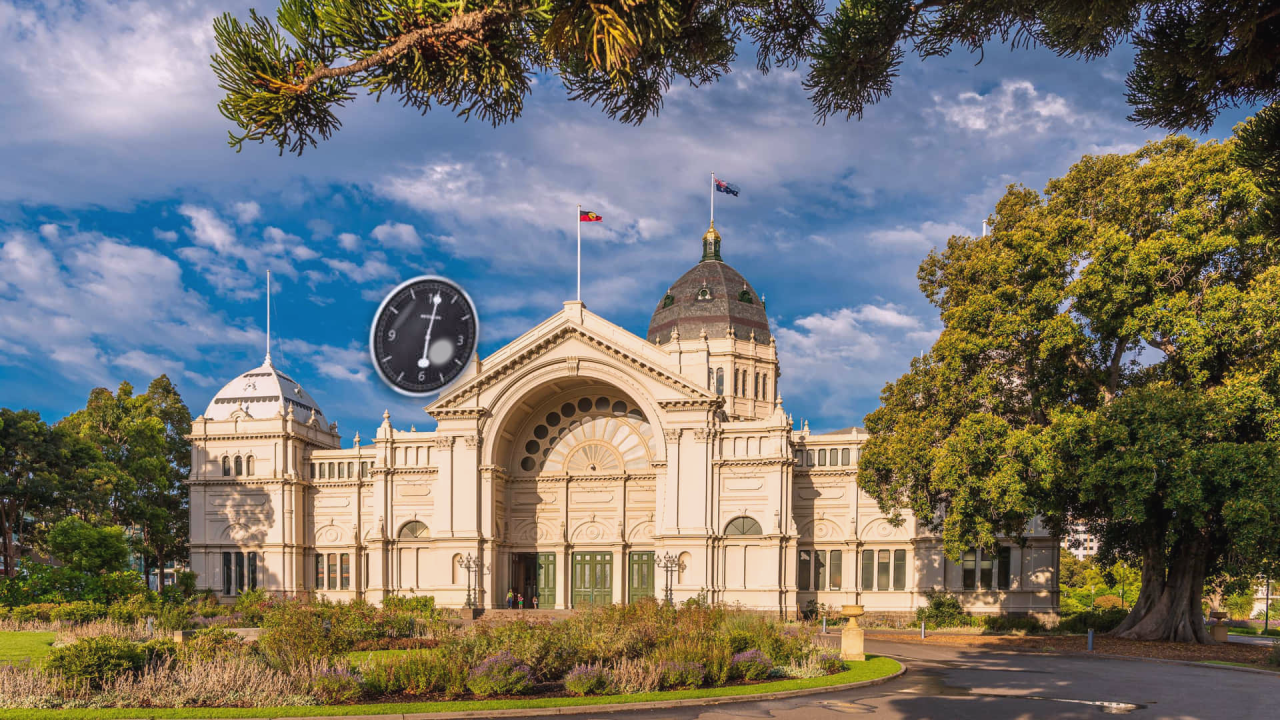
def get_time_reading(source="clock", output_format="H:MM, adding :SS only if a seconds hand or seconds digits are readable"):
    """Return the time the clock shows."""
6:01
